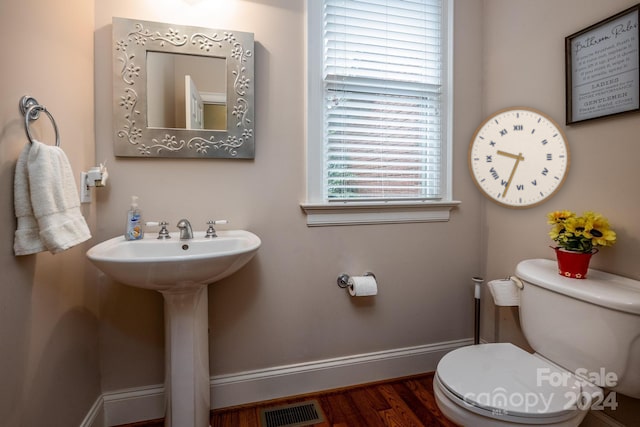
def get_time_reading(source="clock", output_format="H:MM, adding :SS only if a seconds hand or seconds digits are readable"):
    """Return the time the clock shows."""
9:34
